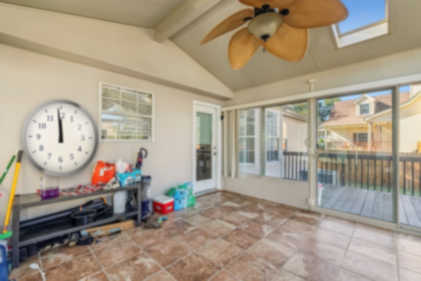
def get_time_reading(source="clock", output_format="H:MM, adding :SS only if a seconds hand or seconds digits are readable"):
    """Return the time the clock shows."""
11:59
